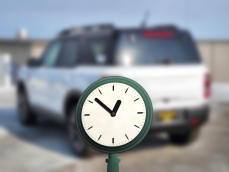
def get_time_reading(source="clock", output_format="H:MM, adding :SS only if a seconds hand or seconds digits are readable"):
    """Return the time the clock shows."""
12:52
